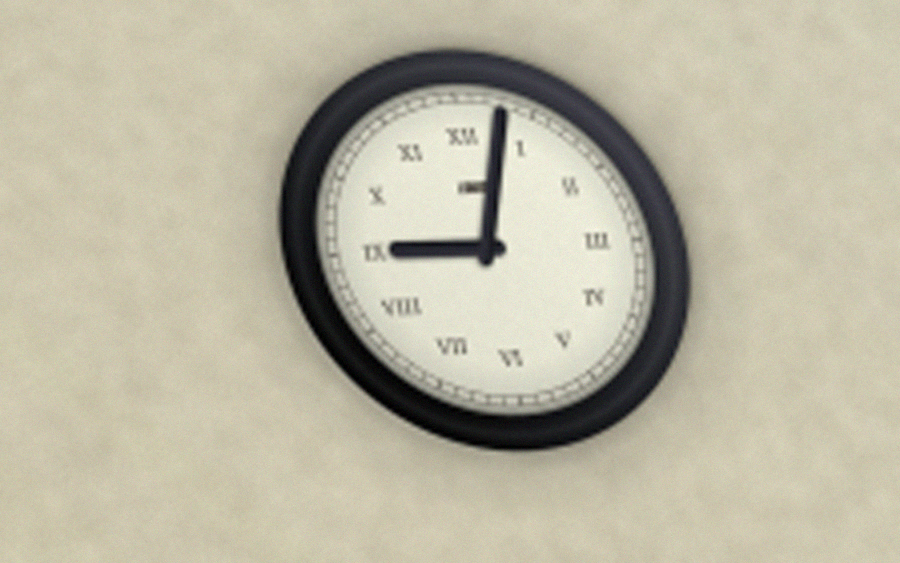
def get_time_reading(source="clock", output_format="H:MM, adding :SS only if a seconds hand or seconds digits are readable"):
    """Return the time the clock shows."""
9:03
